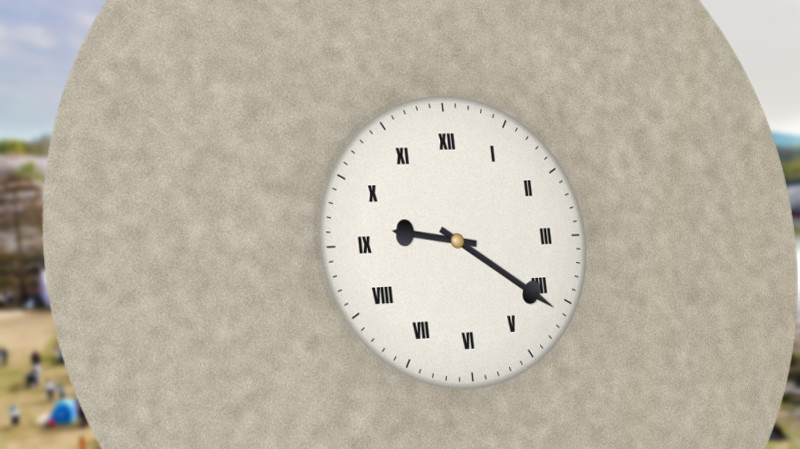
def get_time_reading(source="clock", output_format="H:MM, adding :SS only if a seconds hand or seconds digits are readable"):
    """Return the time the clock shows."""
9:21
